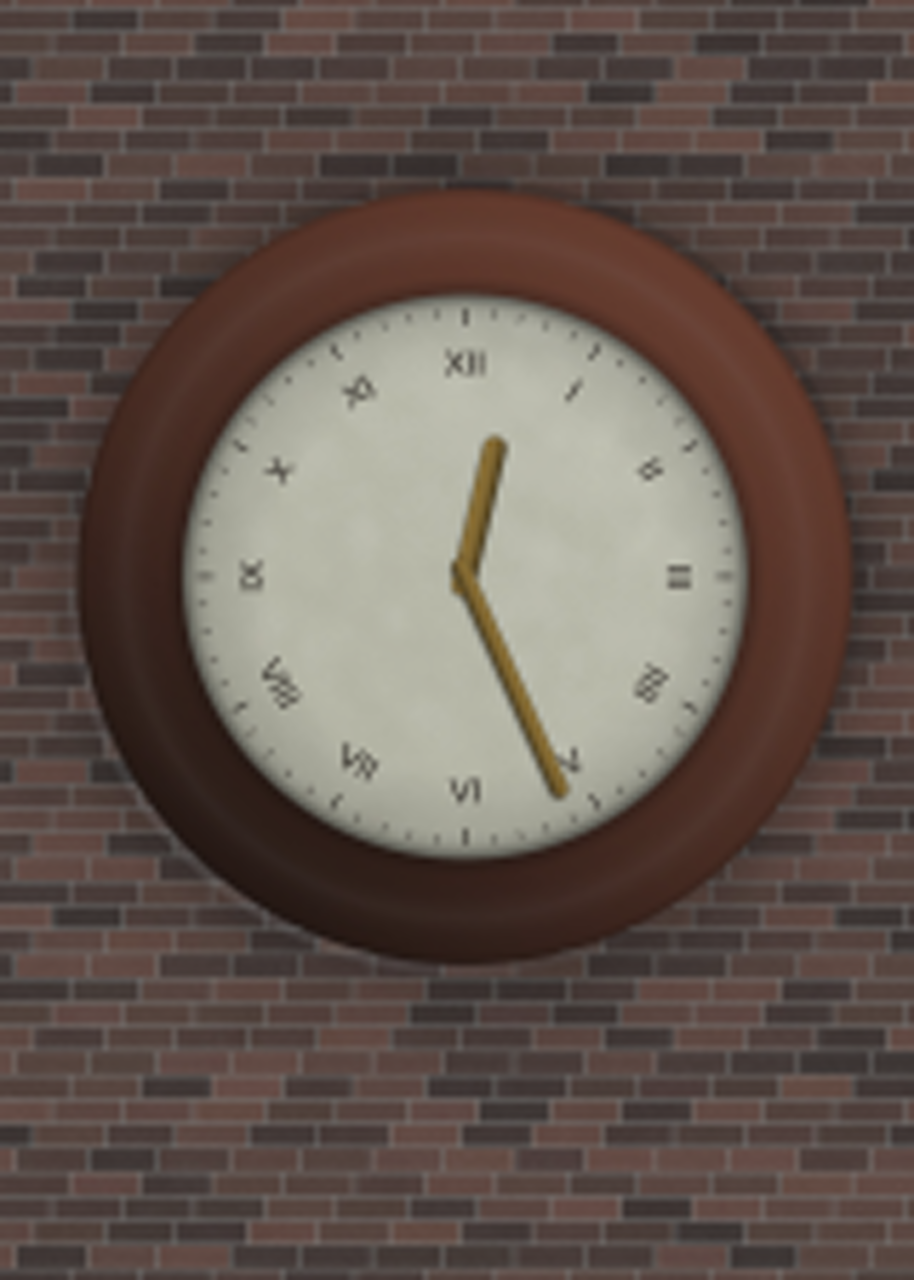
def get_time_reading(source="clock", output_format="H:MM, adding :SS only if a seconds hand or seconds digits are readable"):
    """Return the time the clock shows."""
12:26
